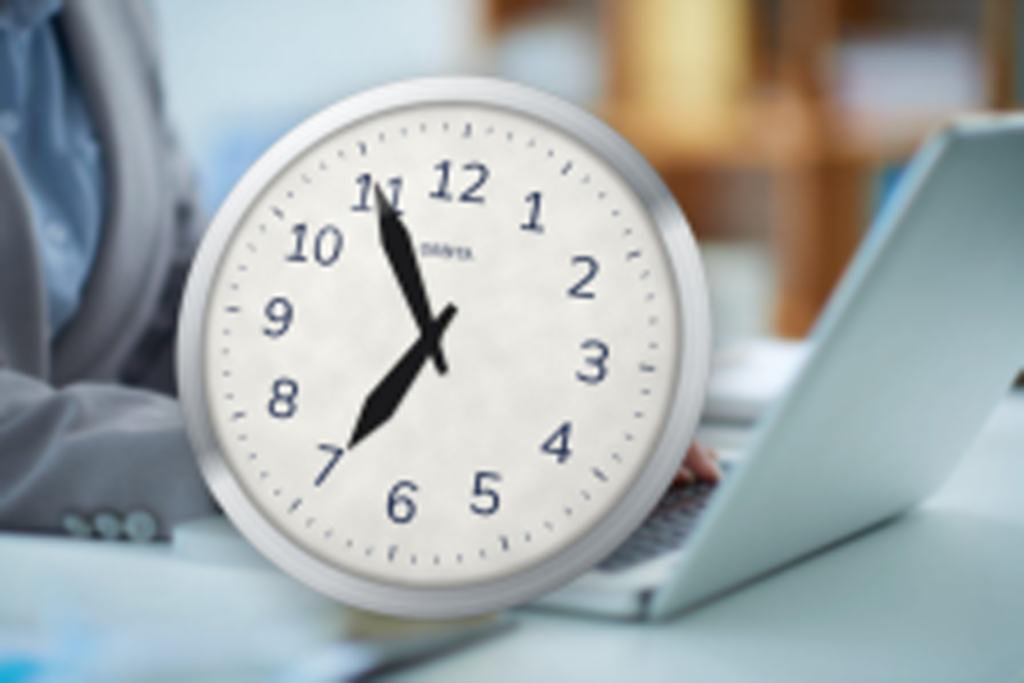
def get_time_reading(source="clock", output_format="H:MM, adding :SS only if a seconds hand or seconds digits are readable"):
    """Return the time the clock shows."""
6:55
